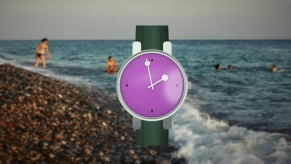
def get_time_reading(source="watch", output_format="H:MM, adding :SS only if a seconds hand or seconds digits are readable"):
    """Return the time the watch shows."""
1:58
